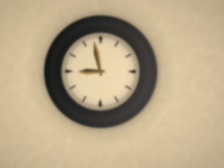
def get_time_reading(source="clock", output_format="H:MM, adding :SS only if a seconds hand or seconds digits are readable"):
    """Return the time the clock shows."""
8:58
